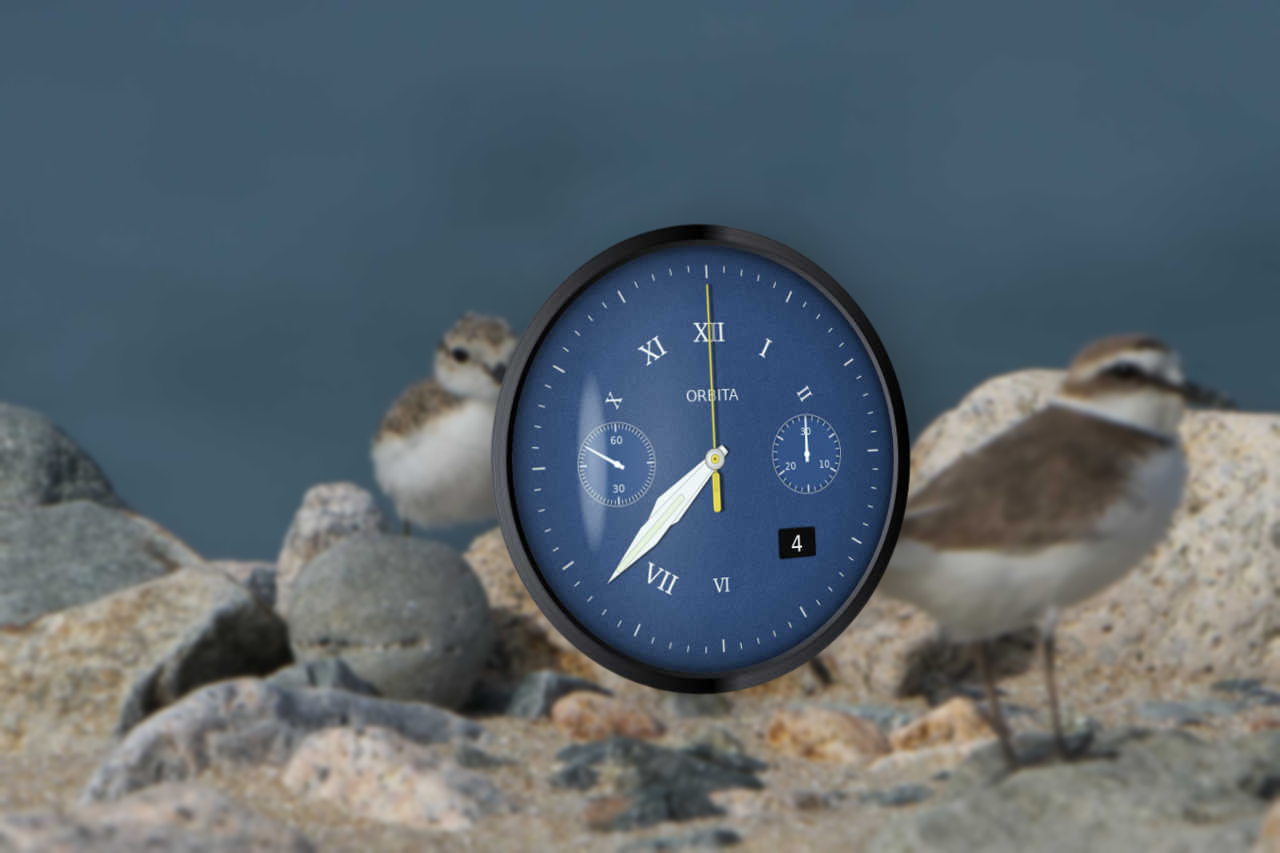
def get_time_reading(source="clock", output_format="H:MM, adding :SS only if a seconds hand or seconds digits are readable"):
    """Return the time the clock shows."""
7:37:50
